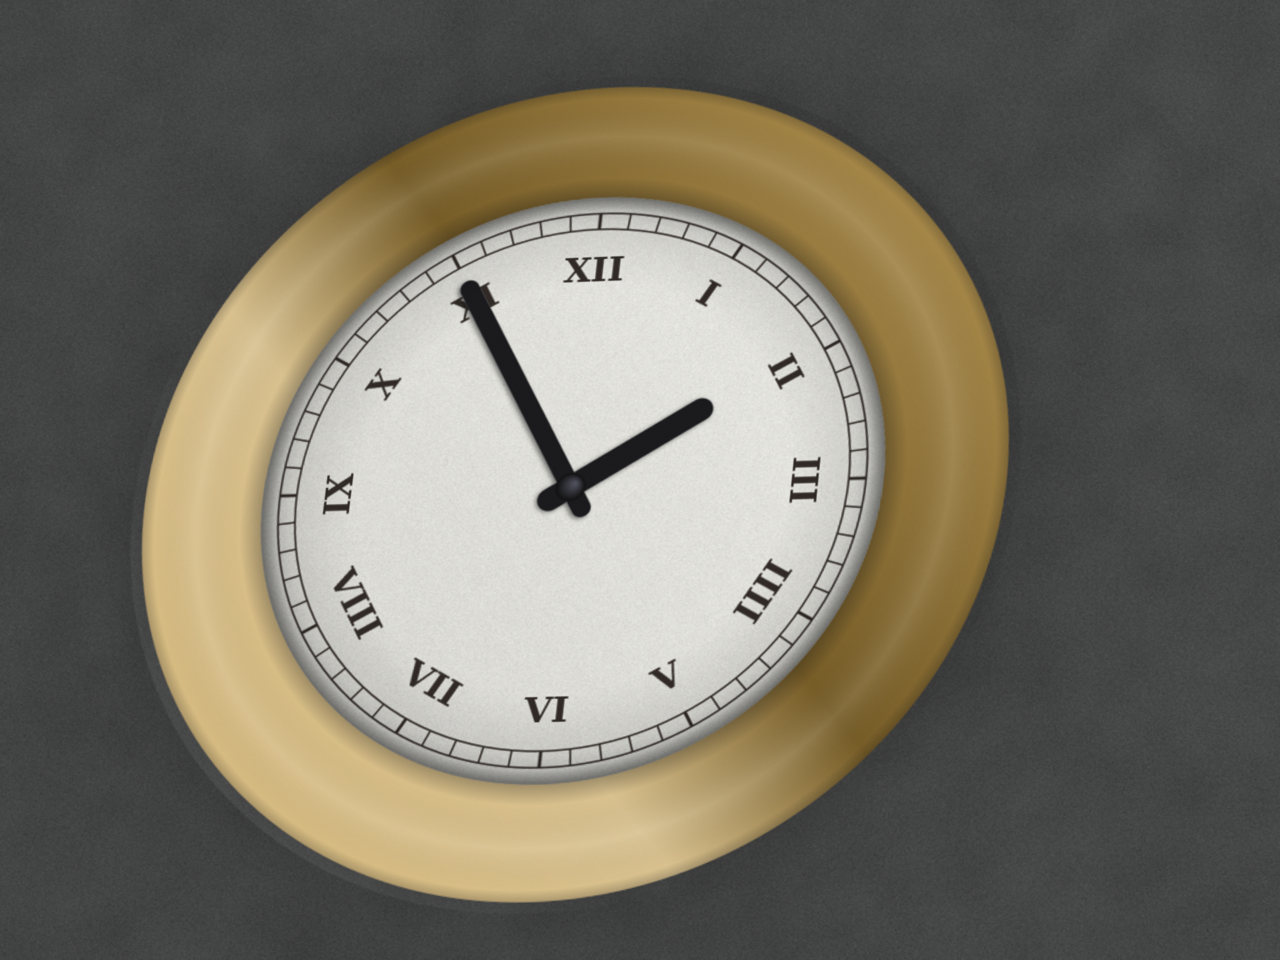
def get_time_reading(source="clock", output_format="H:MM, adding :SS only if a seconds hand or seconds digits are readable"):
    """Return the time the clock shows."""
1:55
